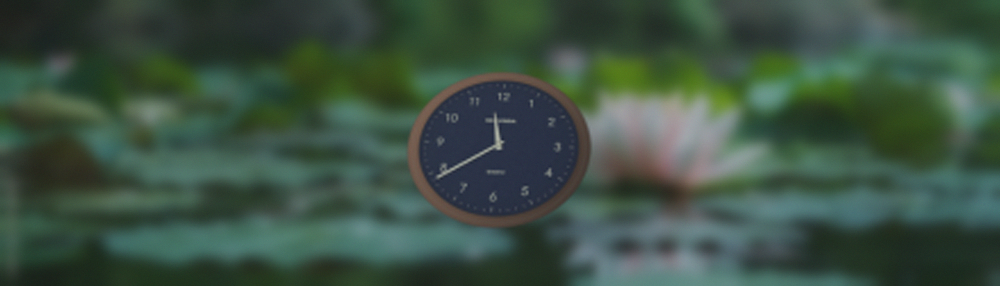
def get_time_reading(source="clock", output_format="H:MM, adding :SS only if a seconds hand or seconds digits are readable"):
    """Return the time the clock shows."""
11:39
